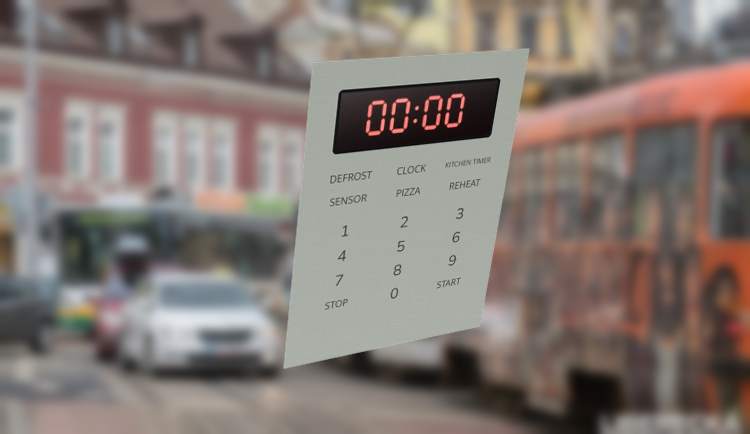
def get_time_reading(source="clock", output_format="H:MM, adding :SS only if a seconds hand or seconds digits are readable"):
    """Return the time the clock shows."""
0:00
